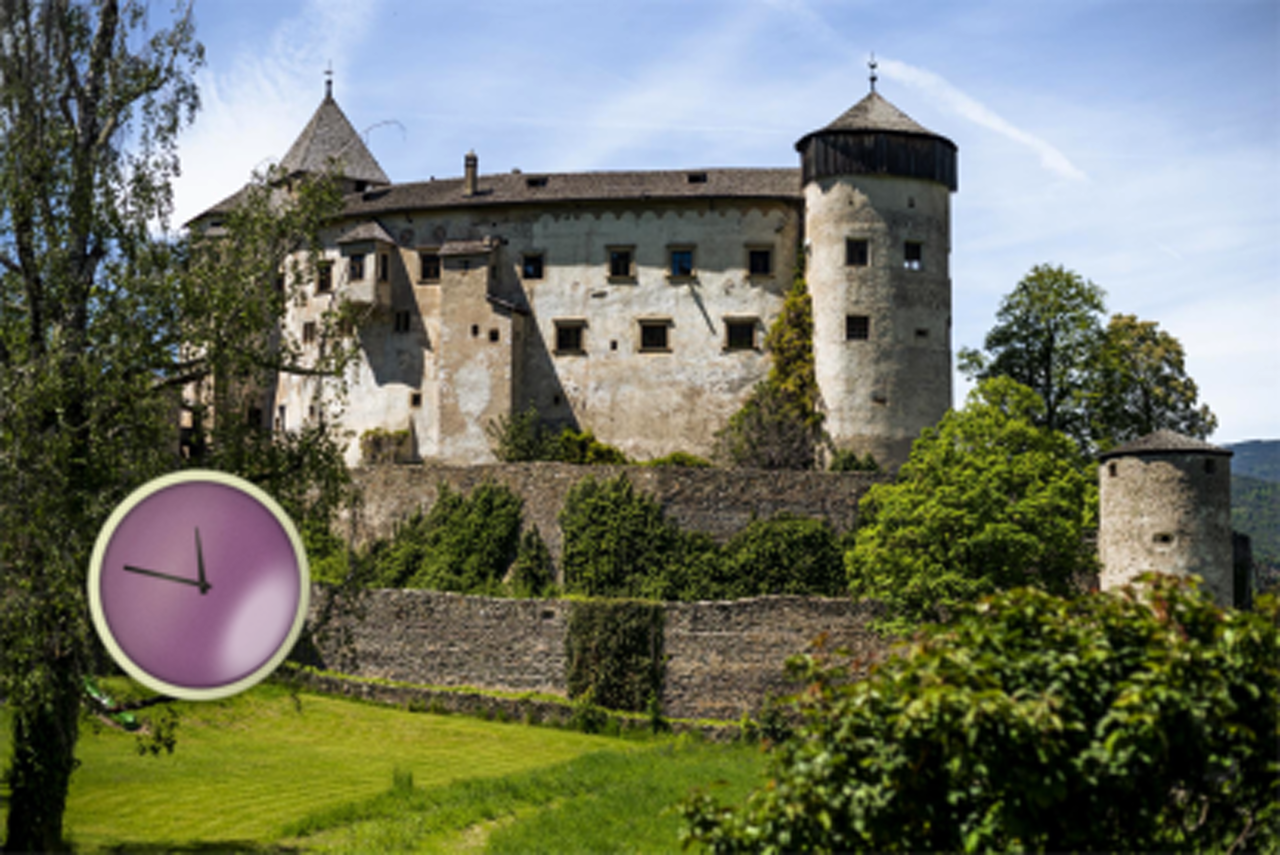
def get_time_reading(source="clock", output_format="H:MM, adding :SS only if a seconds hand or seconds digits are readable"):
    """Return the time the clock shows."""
11:47
